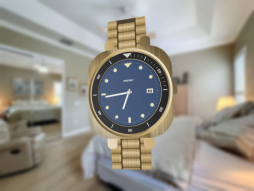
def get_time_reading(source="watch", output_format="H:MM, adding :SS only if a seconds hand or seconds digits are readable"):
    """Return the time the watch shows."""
6:44
